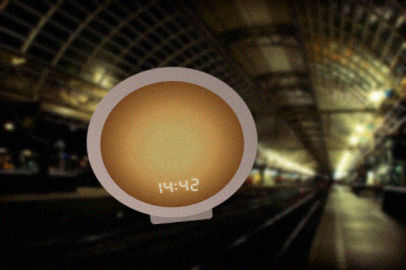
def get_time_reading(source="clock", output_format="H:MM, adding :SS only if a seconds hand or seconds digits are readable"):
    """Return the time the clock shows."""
14:42
